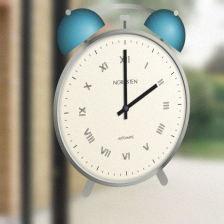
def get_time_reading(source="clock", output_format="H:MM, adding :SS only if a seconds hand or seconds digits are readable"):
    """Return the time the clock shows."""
2:00
